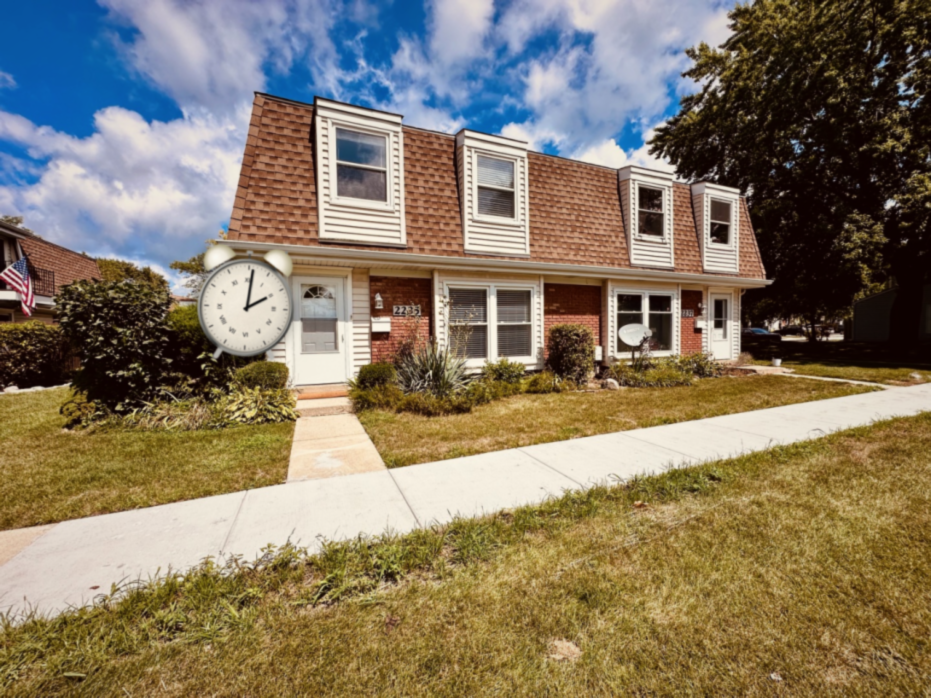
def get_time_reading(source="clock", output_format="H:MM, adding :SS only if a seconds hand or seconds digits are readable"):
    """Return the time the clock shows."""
2:01
